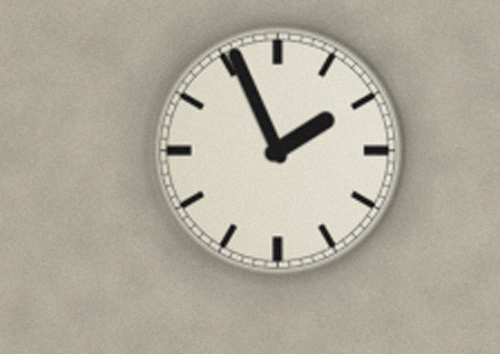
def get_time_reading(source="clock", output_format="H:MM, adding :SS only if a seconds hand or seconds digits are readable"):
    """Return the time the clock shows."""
1:56
